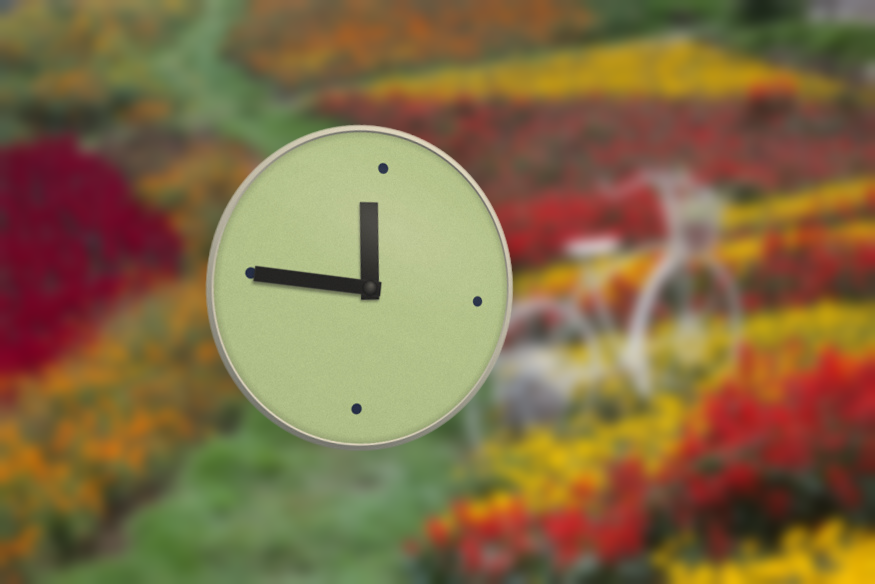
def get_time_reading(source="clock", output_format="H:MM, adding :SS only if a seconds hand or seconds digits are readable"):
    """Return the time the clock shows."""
11:45
